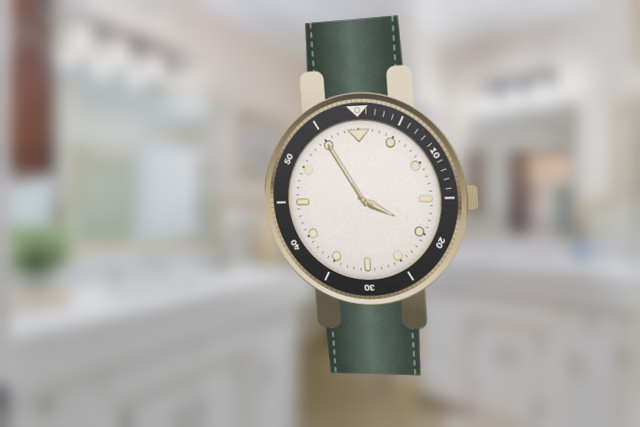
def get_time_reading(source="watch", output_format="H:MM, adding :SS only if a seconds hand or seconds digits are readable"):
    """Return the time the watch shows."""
3:55
